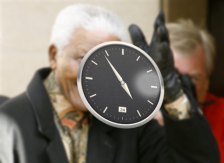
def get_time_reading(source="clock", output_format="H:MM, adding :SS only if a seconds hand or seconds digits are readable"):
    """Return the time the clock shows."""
4:54
